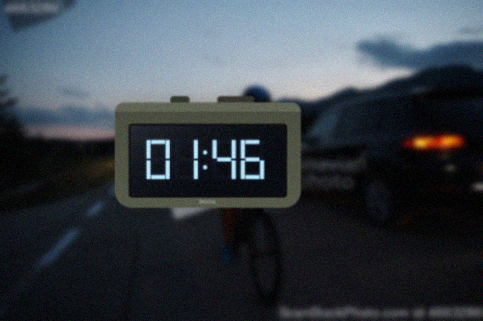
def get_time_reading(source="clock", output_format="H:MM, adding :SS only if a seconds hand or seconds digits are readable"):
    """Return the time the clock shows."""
1:46
